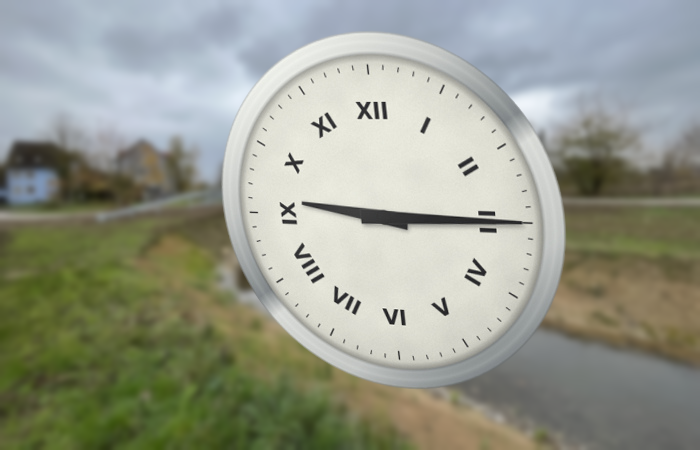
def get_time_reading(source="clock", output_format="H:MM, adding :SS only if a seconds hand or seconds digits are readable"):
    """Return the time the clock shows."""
9:15
